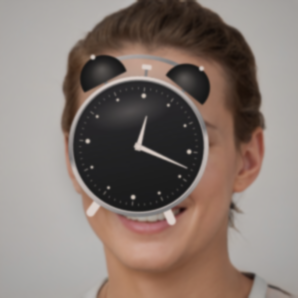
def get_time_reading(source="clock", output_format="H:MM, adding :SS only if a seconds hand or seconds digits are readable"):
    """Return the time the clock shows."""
12:18
